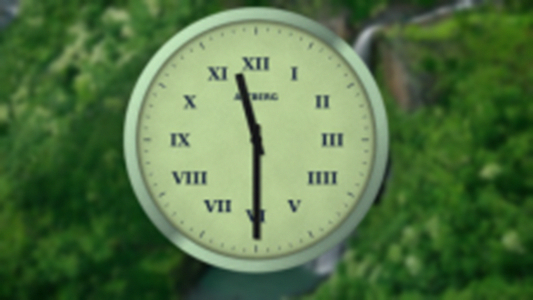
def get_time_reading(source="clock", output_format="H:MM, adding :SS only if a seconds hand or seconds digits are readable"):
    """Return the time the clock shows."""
11:30
